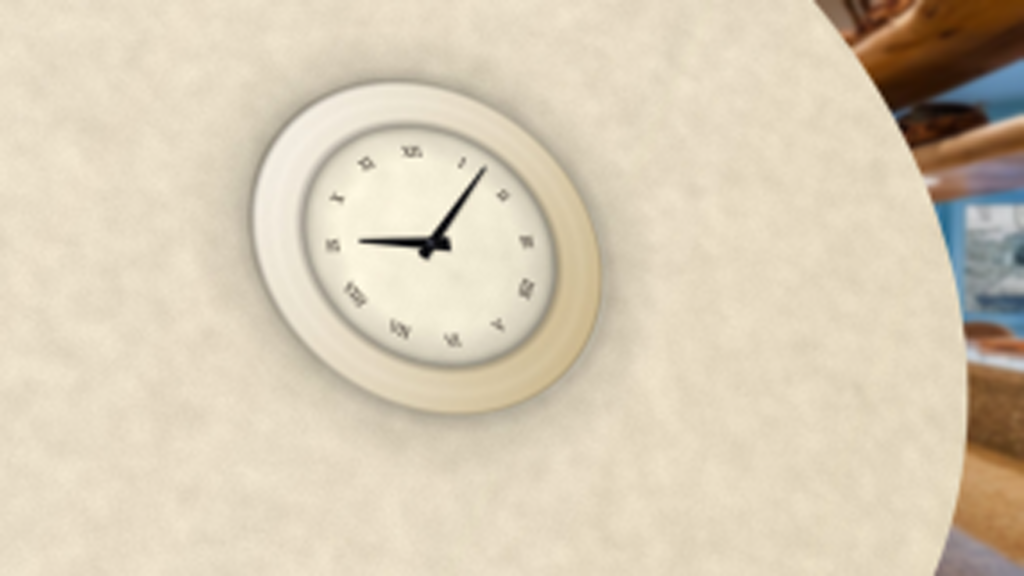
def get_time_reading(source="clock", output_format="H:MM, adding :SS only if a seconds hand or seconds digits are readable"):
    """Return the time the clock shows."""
9:07
